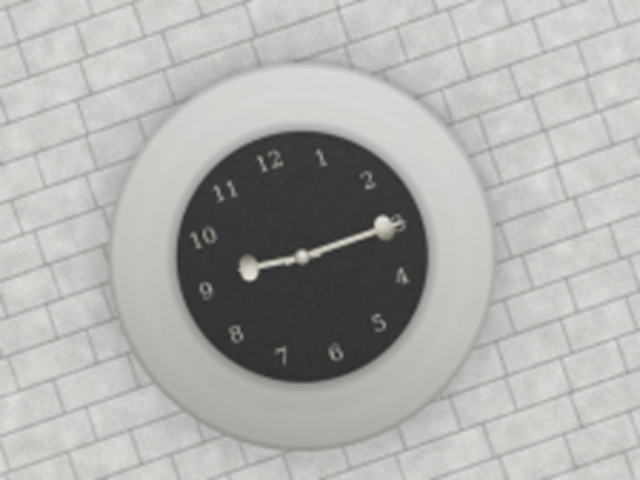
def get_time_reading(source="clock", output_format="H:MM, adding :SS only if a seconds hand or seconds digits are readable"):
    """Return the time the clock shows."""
9:15
